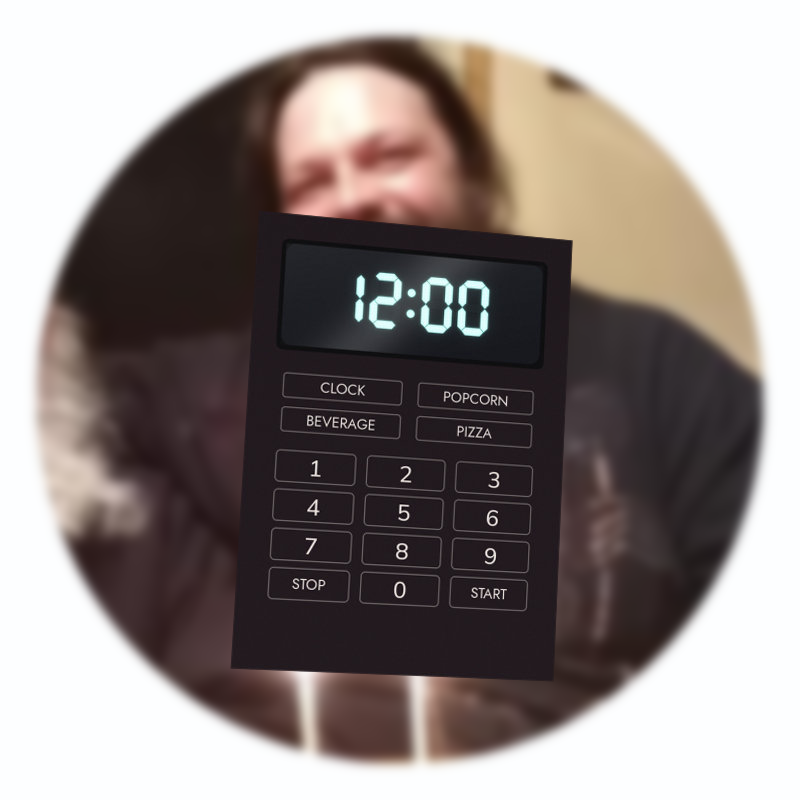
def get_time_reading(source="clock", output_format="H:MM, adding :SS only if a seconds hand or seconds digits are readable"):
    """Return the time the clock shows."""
12:00
